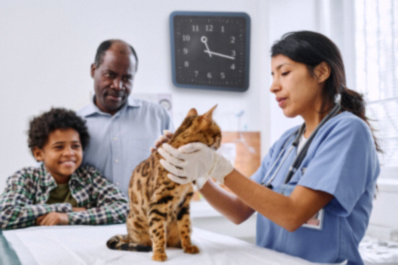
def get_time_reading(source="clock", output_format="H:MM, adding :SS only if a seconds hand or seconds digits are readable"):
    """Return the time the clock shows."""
11:17
